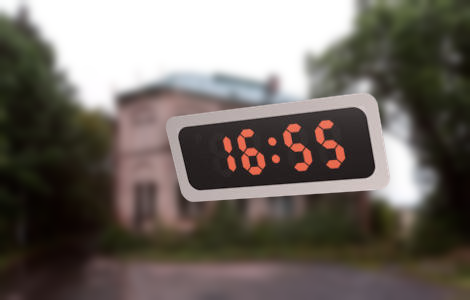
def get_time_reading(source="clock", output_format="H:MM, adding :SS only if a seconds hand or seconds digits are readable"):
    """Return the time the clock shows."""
16:55
